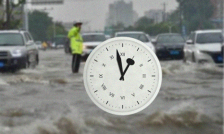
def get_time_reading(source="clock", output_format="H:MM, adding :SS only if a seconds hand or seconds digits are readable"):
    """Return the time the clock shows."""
12:58
